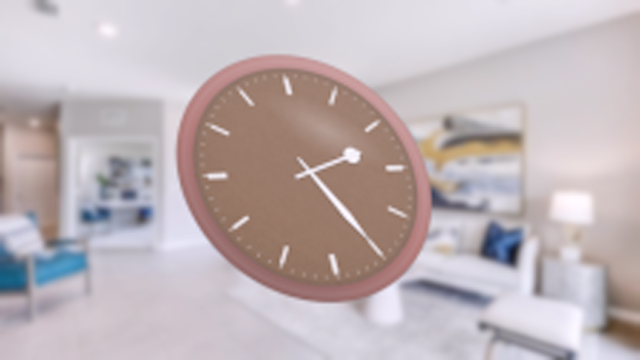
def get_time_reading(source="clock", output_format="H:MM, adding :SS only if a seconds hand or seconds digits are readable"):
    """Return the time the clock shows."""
2:25
